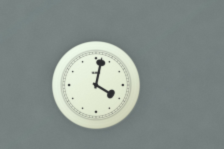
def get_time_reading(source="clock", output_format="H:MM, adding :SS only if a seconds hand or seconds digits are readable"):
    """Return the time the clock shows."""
4:02
